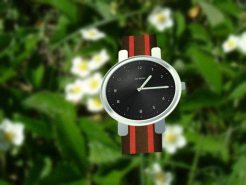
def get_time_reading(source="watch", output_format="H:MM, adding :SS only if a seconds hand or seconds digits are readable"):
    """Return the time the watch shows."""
1:15
